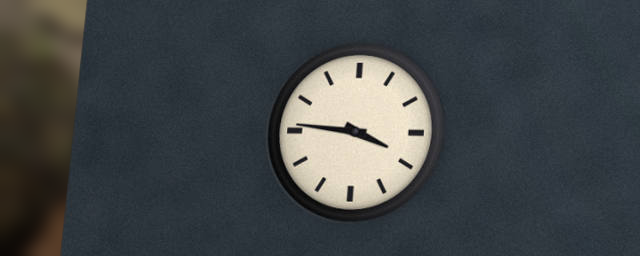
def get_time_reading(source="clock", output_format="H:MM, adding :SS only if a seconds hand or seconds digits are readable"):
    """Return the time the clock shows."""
3:46
